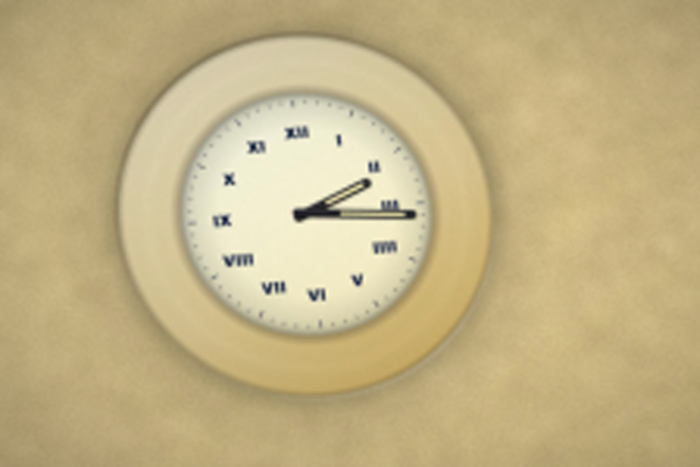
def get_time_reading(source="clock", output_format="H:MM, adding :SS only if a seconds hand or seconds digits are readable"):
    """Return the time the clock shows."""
2:16
